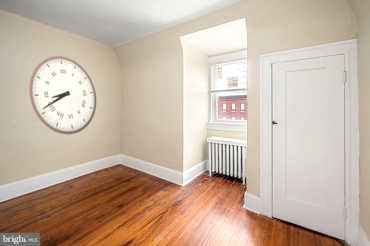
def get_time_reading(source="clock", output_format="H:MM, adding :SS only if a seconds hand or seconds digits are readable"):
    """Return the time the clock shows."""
8:41
